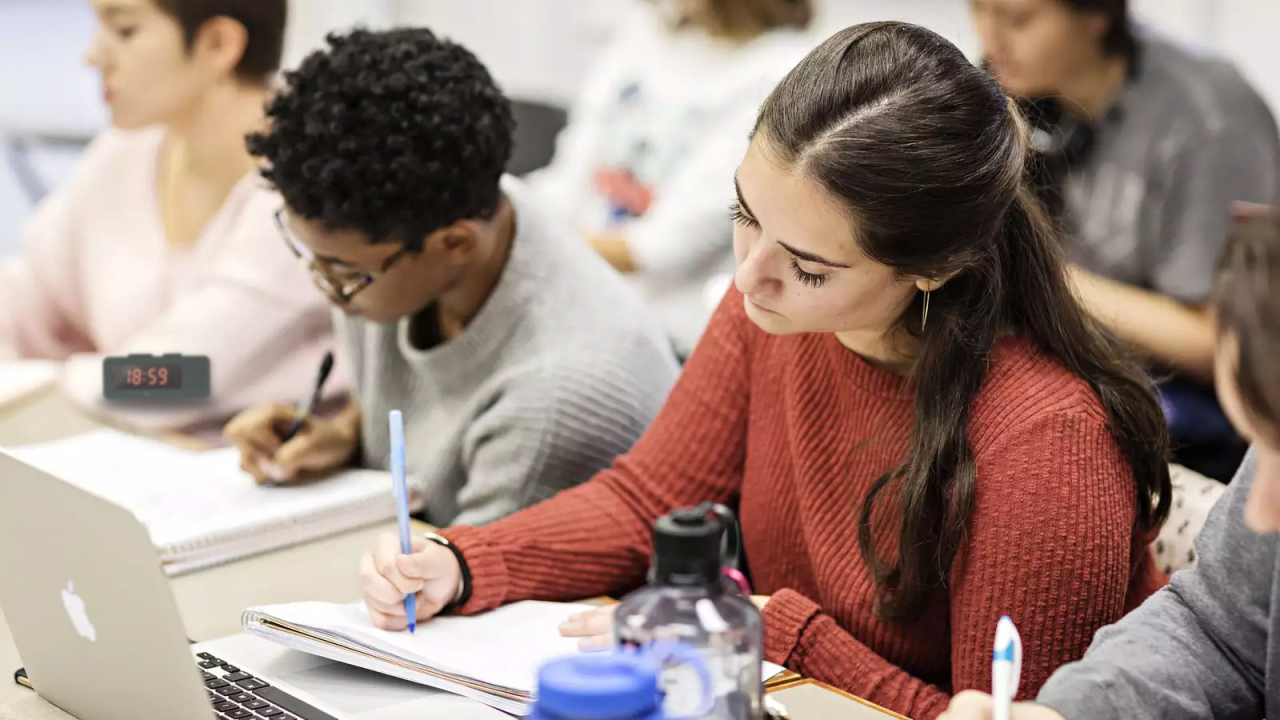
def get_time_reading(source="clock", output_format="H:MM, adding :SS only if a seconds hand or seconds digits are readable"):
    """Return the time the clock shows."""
18:59
